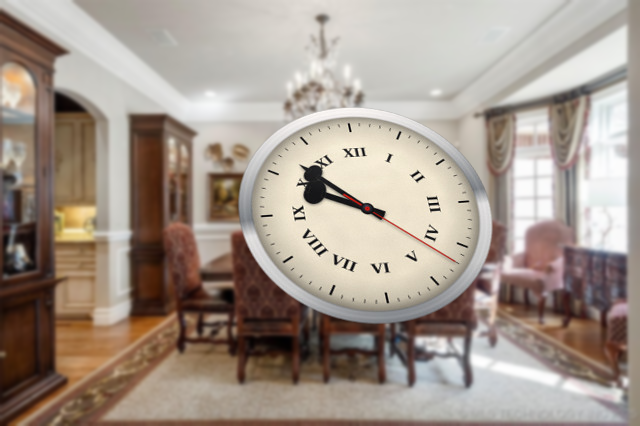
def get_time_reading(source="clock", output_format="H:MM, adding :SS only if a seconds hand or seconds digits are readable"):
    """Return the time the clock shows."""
9:52:22
